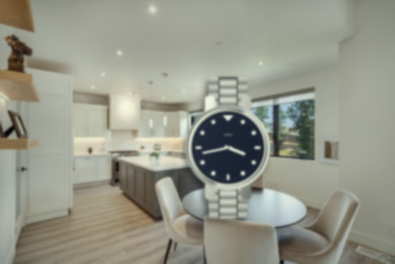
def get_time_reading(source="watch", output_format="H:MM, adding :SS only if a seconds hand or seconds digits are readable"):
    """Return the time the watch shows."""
3:43
